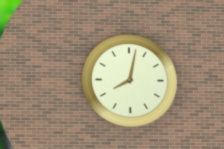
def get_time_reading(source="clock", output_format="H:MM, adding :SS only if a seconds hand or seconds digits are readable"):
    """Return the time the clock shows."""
8:02
